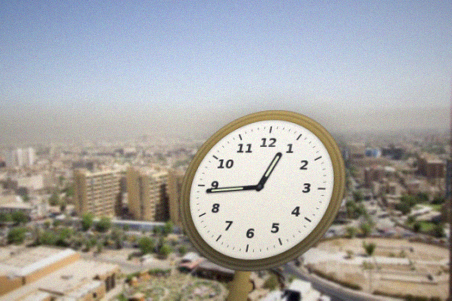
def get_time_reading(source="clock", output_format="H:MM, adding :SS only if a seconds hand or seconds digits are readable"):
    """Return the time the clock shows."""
12:44
